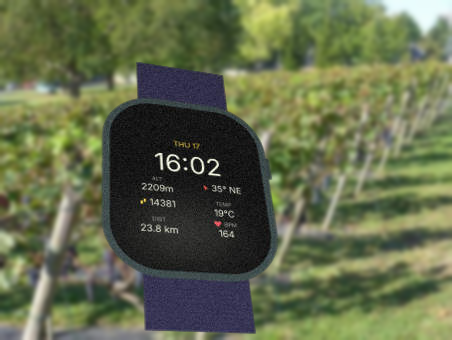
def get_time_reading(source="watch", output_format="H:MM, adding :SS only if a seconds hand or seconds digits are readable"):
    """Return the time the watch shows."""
16:02
